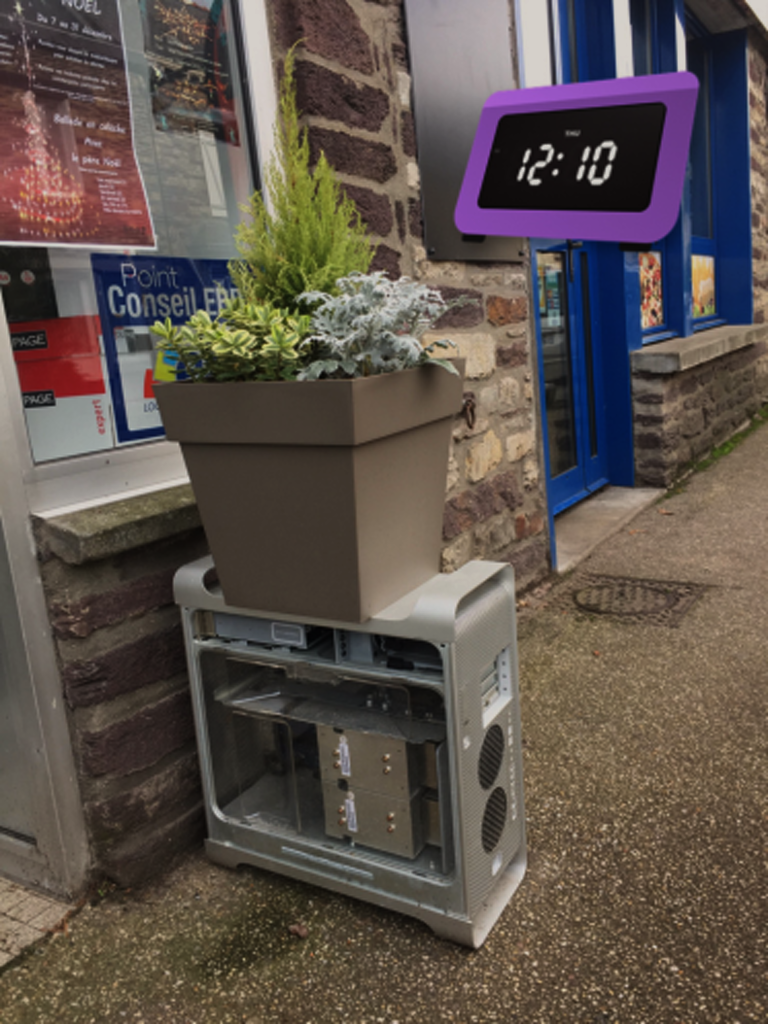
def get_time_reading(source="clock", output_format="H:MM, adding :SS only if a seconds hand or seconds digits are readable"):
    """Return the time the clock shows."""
12:10
